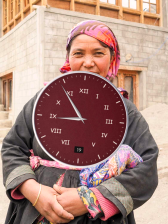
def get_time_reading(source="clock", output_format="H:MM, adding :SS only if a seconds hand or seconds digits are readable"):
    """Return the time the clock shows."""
8:54
